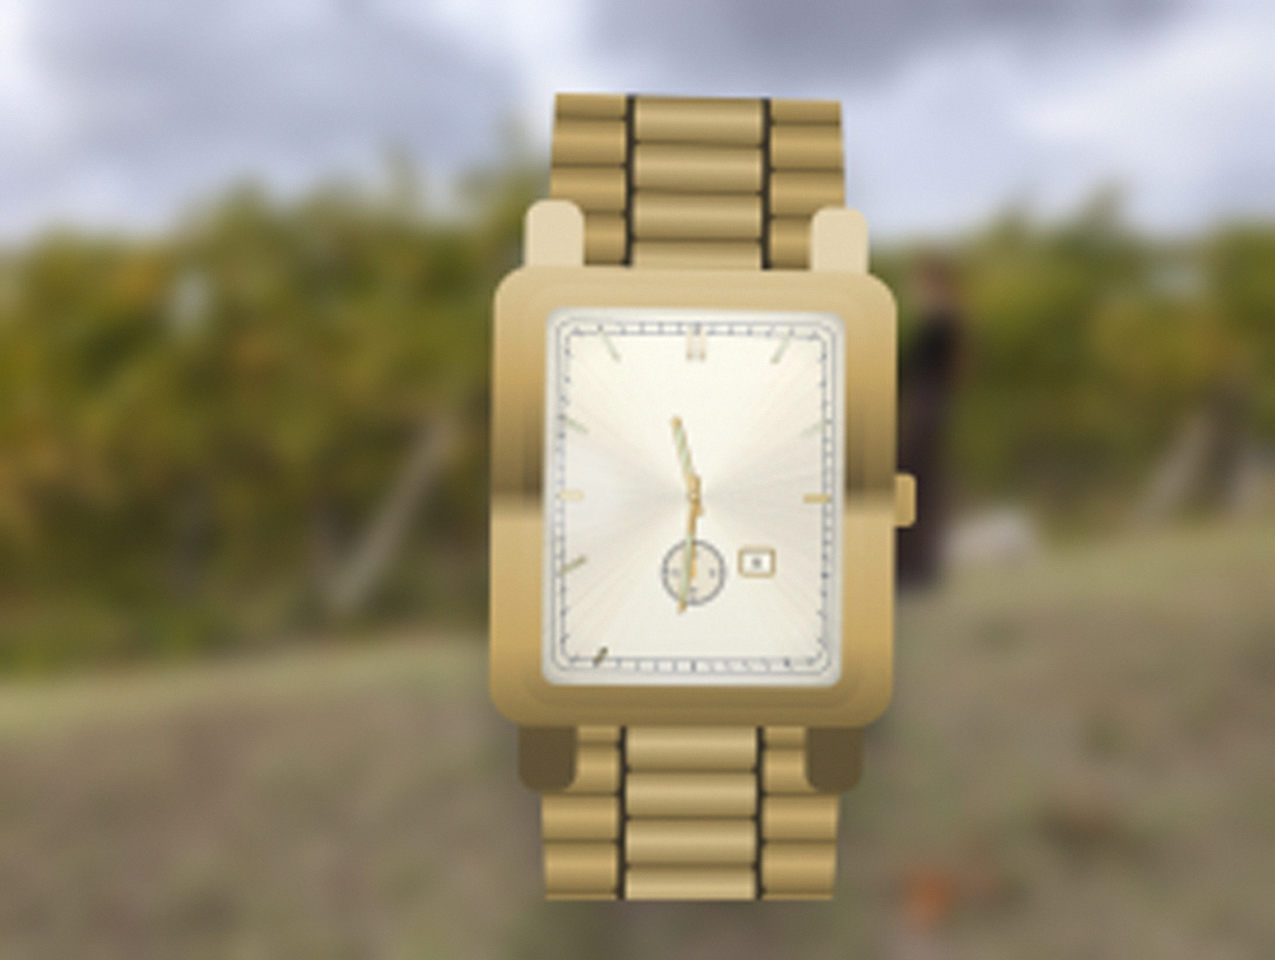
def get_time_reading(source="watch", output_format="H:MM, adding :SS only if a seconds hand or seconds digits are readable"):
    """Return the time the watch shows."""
11:31
